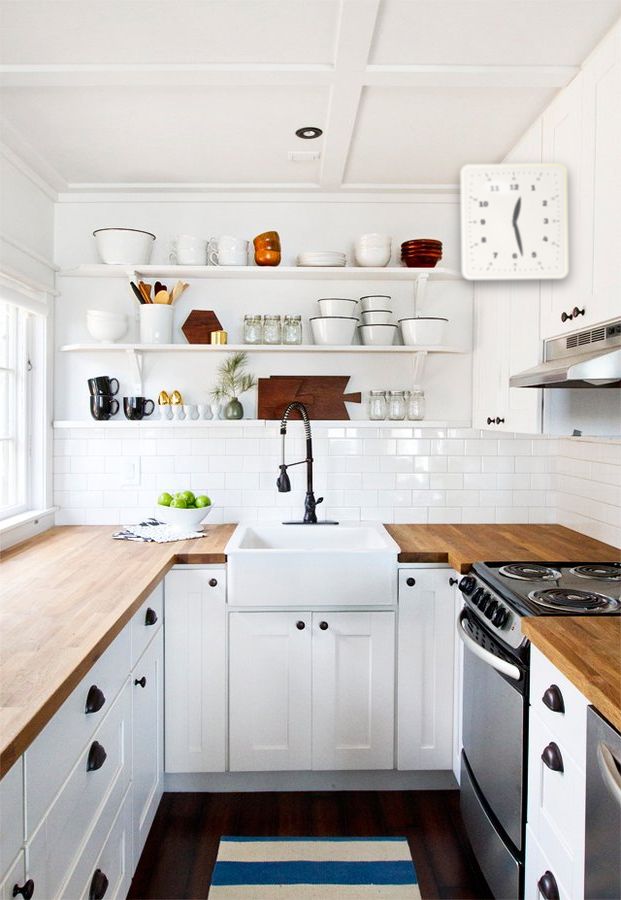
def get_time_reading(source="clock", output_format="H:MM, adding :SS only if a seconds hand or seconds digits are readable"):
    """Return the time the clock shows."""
12:28
